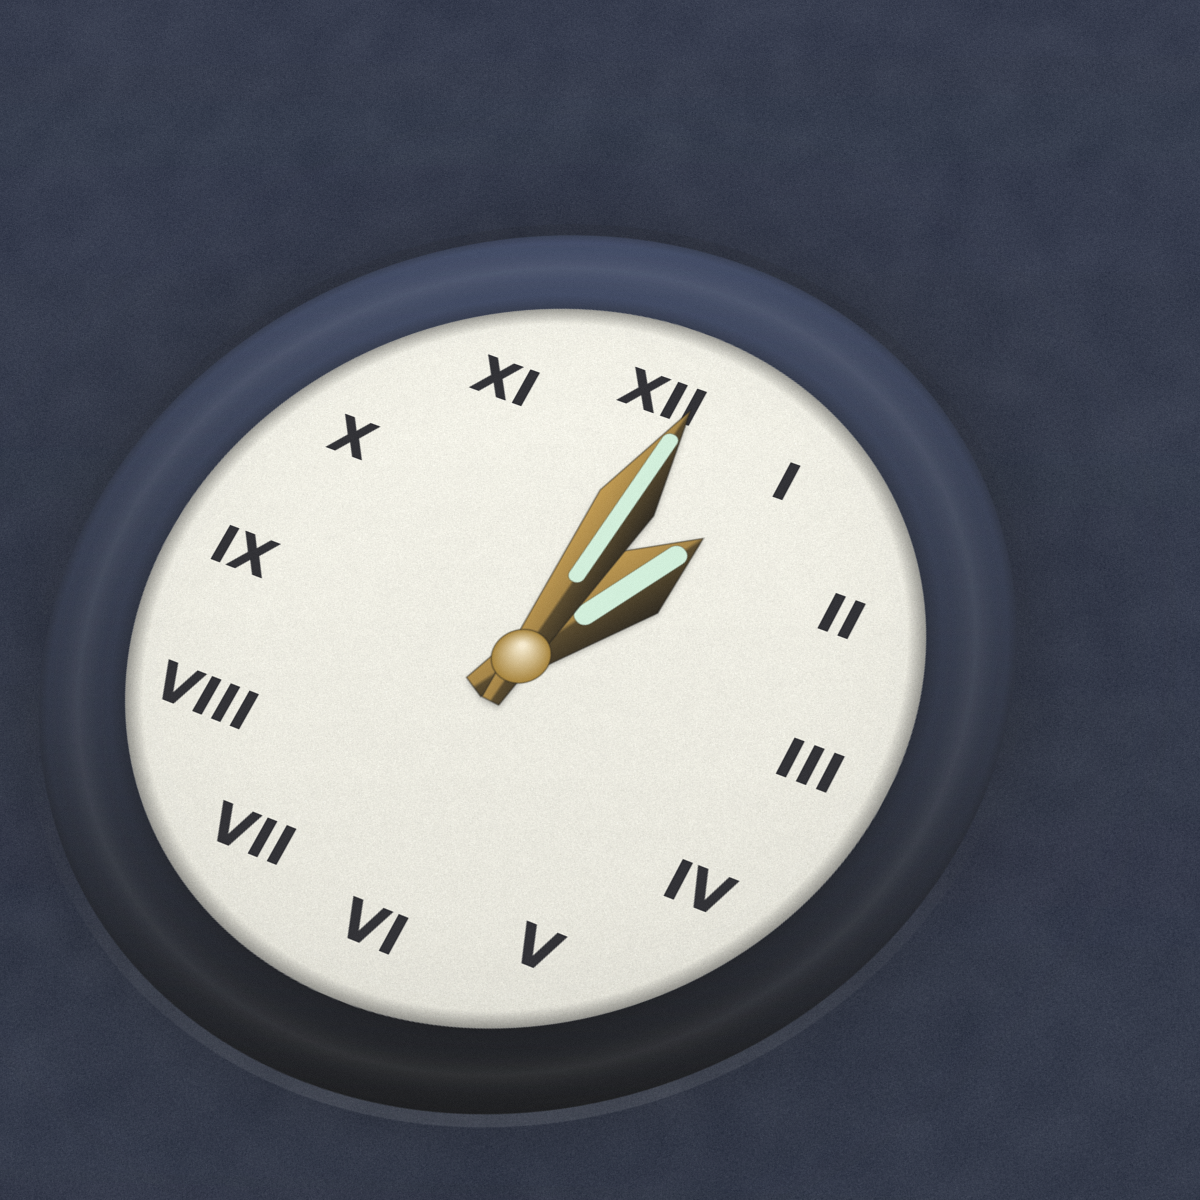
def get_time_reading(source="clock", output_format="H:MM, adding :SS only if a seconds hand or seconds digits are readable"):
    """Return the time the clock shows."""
1:01
